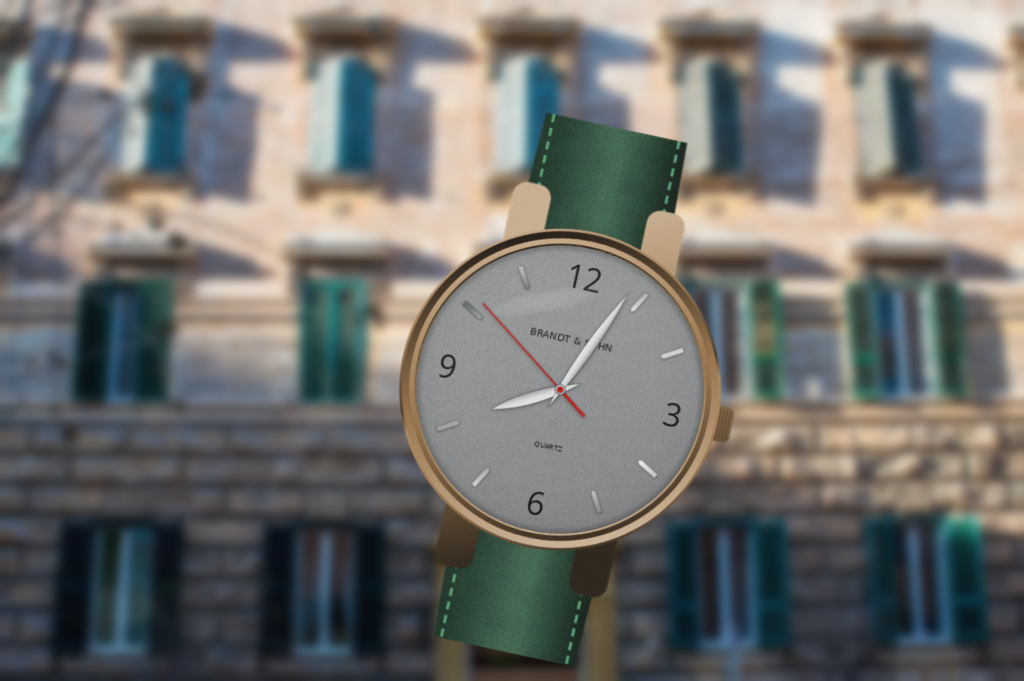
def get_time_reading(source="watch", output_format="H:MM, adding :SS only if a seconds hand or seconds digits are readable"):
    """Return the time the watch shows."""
8:03:51
